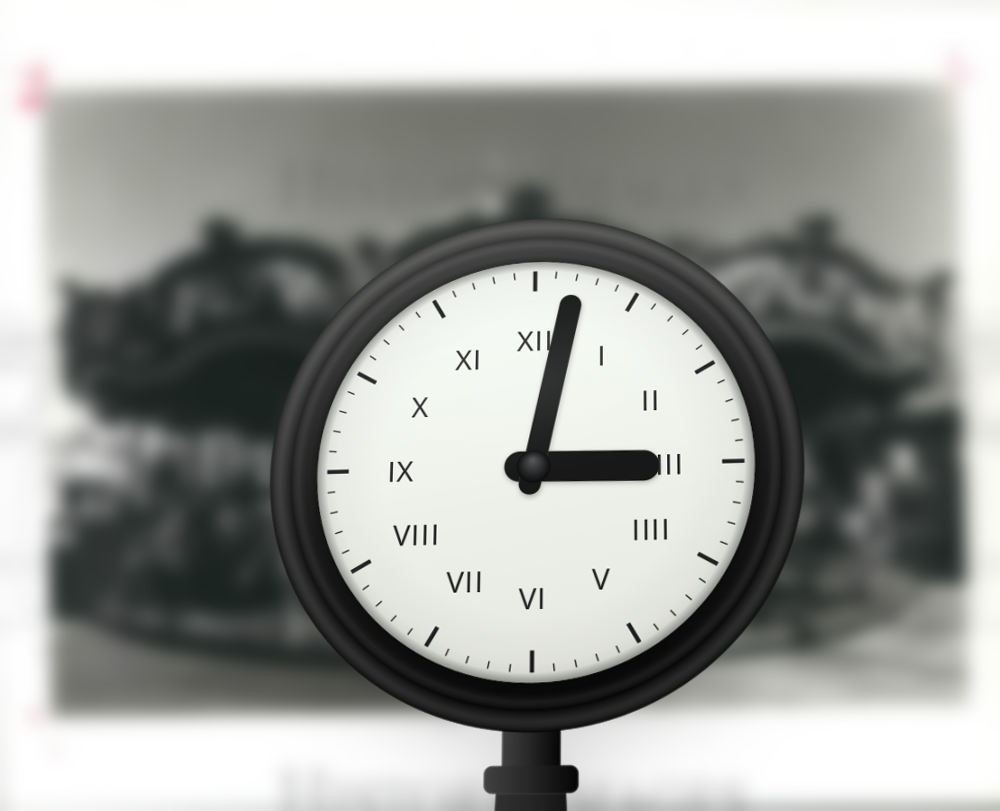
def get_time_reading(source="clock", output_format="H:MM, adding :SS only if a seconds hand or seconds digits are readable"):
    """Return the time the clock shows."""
3:02
